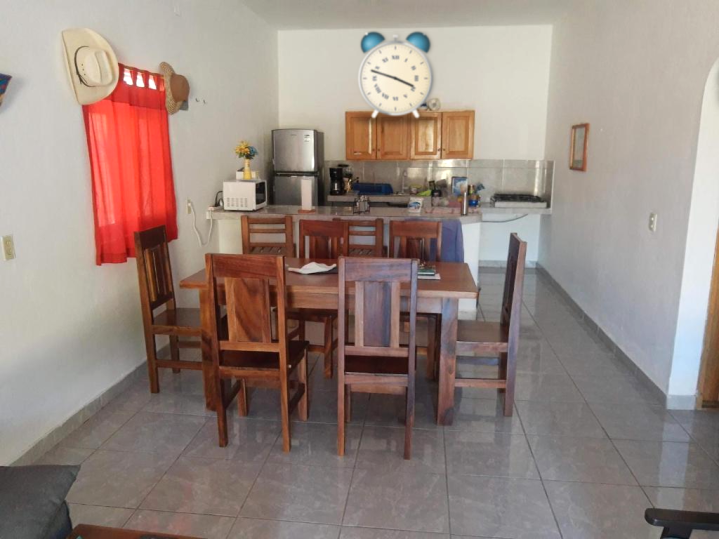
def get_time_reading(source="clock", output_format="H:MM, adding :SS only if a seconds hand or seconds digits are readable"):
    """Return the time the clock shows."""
3:48
